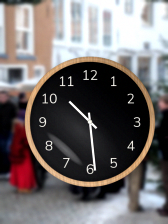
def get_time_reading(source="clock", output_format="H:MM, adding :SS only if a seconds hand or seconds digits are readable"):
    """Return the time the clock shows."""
10:29
